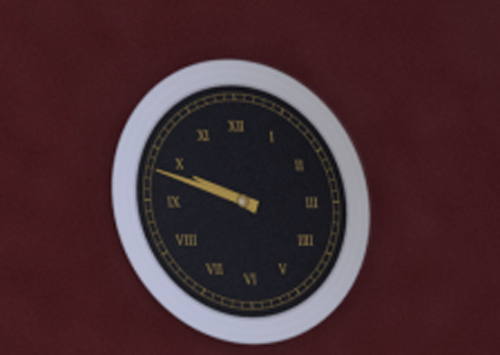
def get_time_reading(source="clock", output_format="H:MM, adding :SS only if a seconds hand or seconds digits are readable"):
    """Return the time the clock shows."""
9:48
